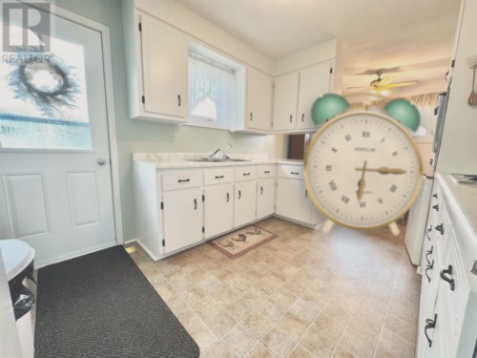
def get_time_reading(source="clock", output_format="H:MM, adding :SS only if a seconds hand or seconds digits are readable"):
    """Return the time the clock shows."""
6:15
